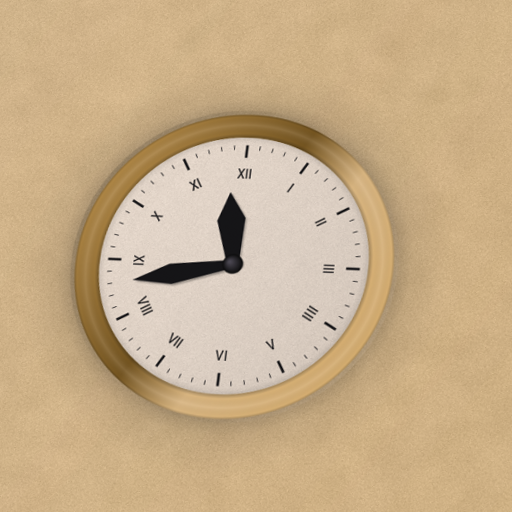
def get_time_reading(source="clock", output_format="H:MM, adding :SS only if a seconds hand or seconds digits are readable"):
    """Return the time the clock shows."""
11:43
